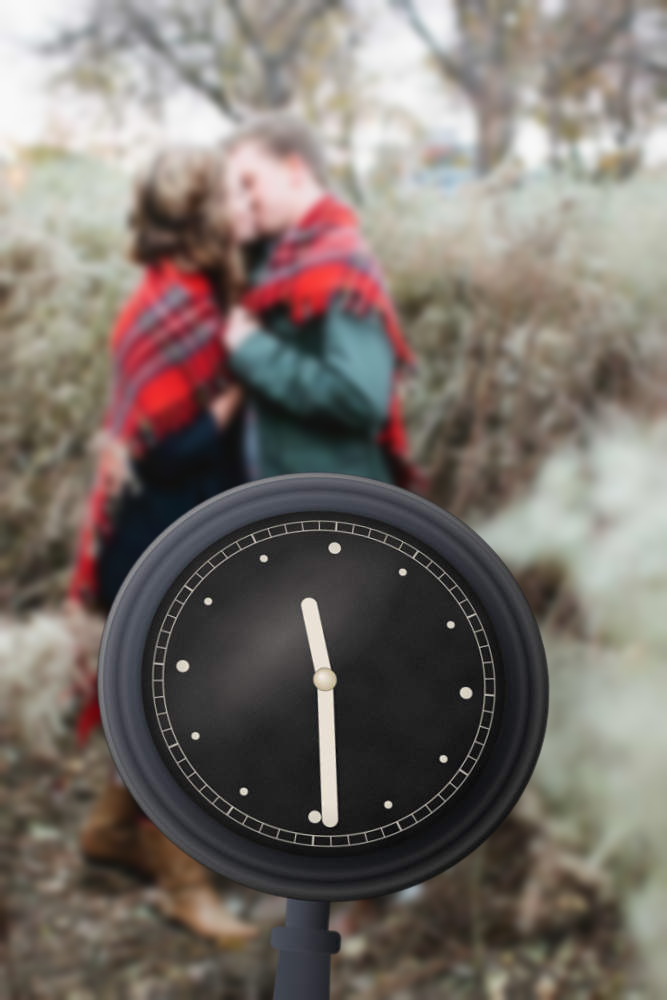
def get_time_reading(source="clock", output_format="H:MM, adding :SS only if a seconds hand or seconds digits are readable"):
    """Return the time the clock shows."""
11:29
